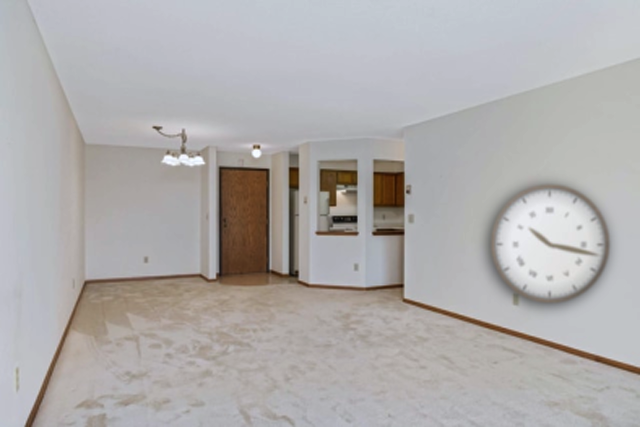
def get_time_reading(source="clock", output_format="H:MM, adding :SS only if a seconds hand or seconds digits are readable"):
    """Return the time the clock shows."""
10:17
